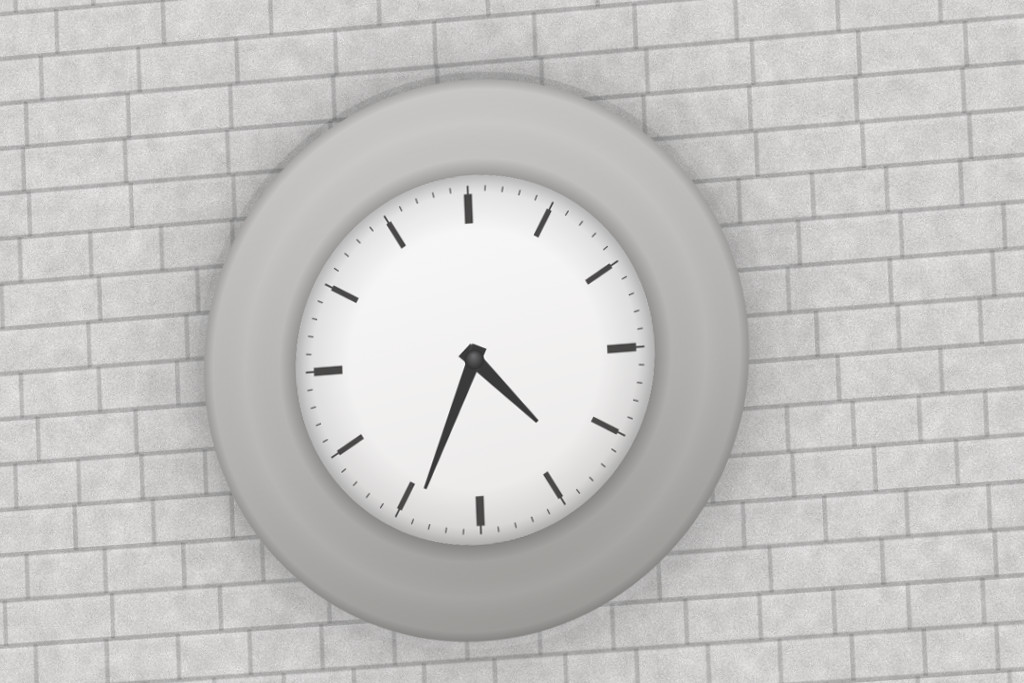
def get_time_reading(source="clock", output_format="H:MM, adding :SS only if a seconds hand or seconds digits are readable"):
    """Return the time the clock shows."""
4:34
